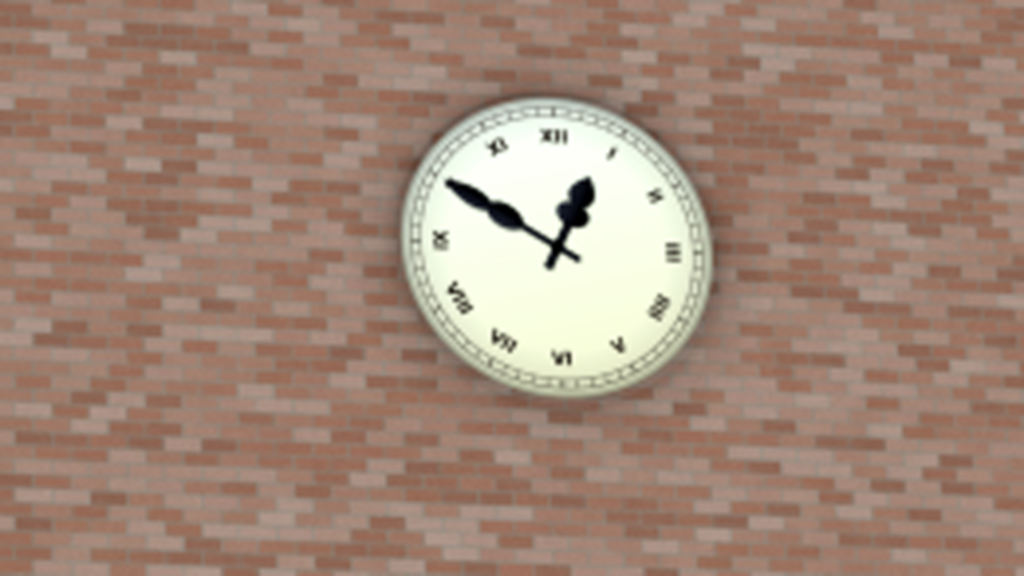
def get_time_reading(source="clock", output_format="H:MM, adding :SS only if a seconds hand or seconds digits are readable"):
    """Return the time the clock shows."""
12:50
